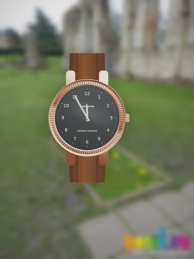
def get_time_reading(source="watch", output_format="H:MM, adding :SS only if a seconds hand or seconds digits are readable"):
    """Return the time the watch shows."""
11:55
